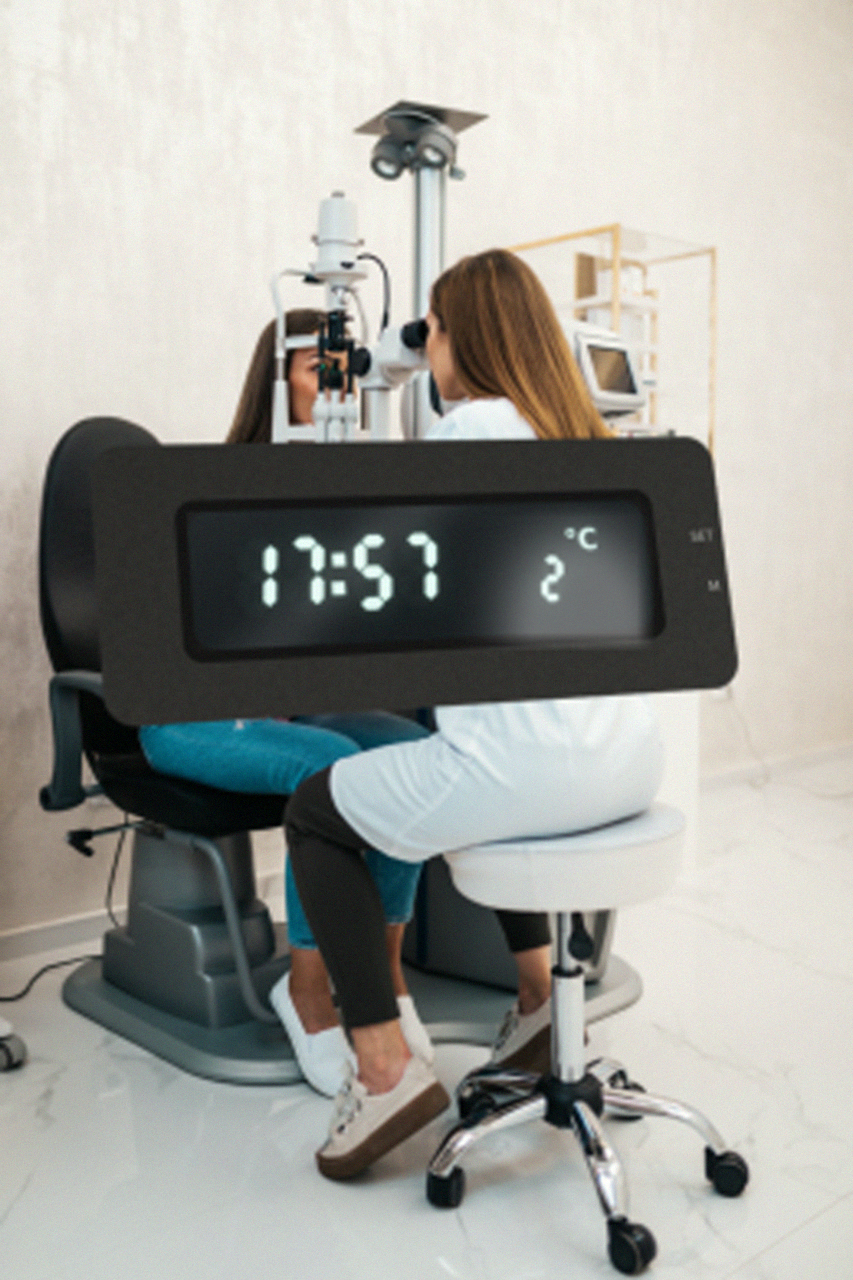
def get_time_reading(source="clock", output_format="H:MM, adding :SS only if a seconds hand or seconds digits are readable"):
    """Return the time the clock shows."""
17:57
